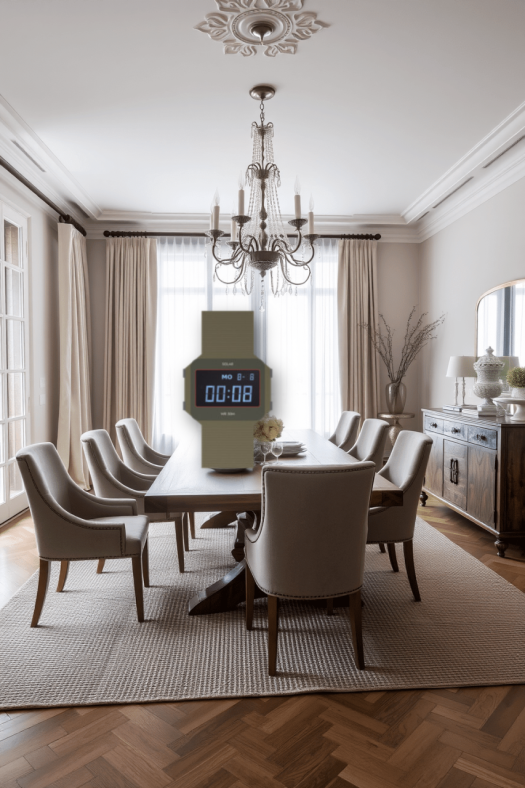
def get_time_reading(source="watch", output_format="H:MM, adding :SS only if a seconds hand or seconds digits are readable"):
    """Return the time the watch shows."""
0:08
